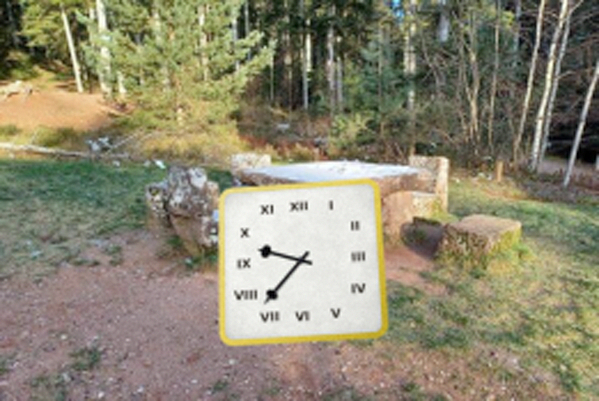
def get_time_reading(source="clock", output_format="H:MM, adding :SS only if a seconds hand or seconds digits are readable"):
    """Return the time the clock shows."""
9:37
